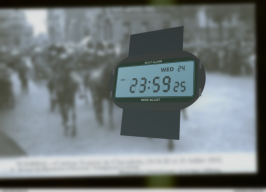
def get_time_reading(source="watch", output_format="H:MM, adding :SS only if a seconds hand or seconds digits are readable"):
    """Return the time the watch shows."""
23:59:25
